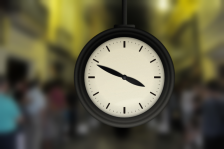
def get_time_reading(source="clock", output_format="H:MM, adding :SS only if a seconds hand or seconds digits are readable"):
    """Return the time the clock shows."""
3:49
